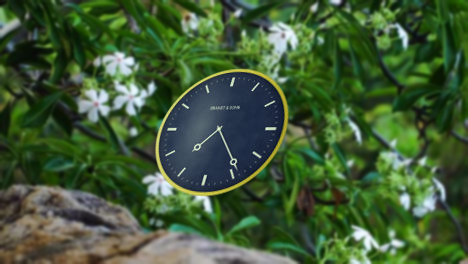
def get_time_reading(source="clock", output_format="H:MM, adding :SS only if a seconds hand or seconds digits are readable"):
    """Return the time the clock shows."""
7:24
